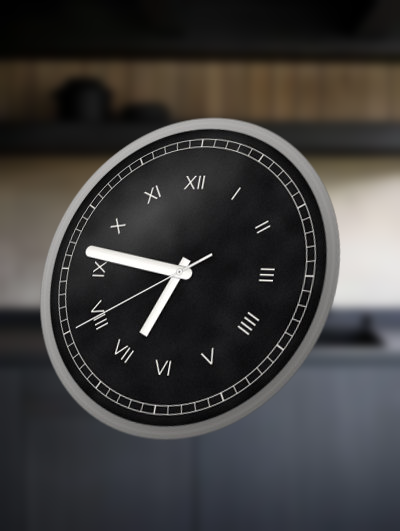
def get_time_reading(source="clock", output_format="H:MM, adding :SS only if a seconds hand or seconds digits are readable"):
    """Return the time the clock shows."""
6:46:40
